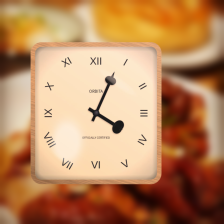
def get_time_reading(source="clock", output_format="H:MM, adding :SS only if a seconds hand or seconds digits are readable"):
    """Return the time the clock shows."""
4:04
